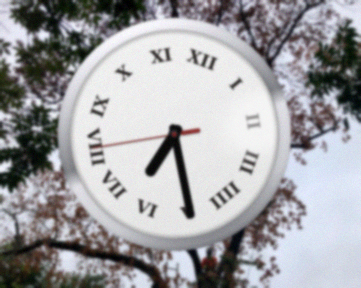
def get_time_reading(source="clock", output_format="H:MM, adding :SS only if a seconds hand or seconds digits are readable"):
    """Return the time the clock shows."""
6:24:40
